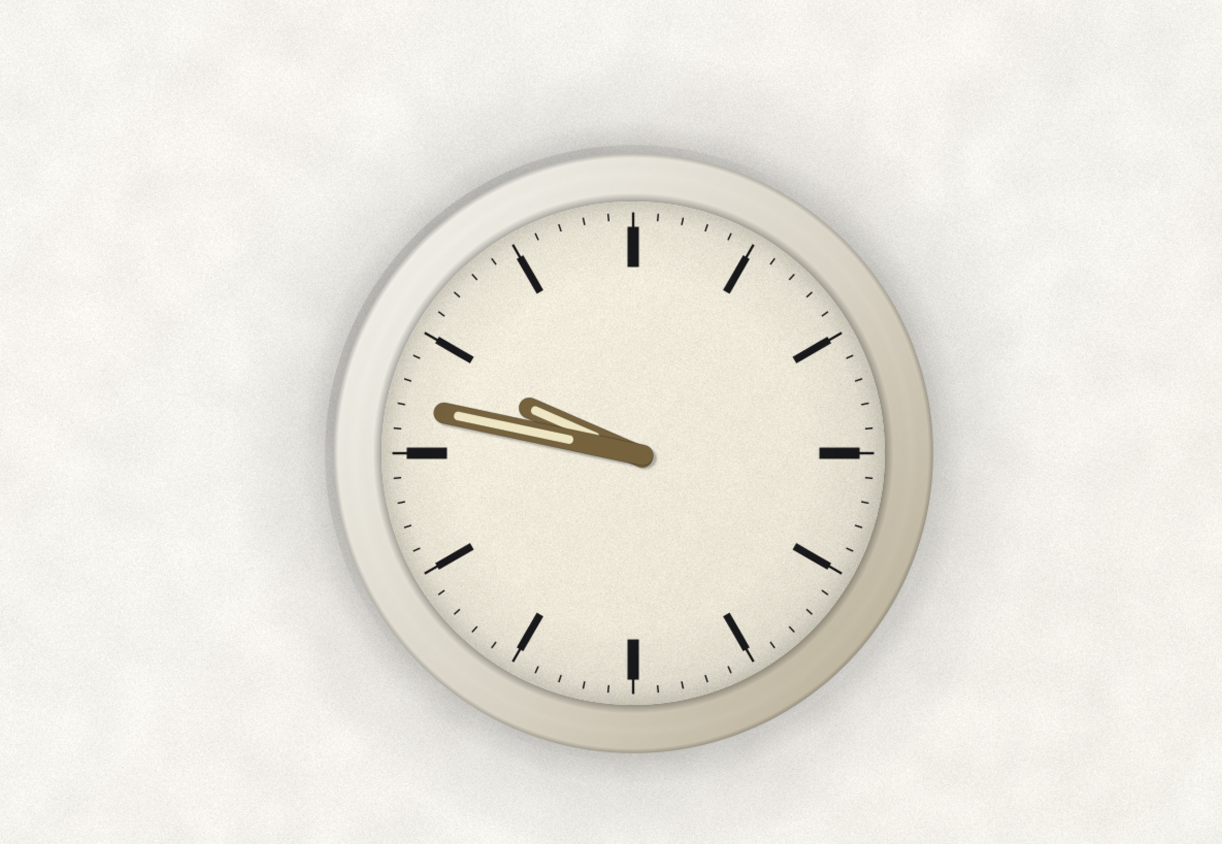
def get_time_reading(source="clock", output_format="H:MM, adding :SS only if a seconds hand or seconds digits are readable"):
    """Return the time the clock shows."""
9:47
